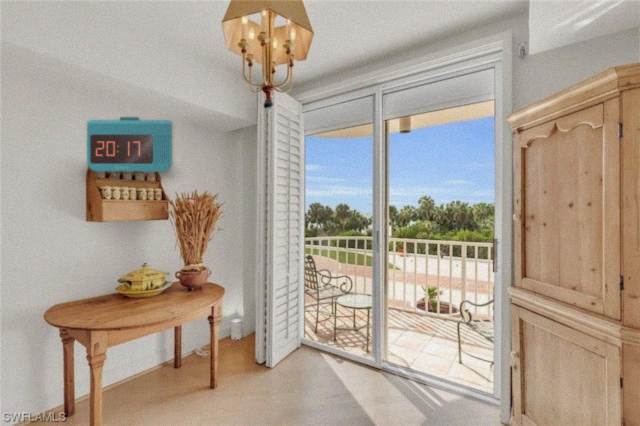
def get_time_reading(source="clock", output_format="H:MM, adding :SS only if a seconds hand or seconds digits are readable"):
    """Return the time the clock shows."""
20:17
